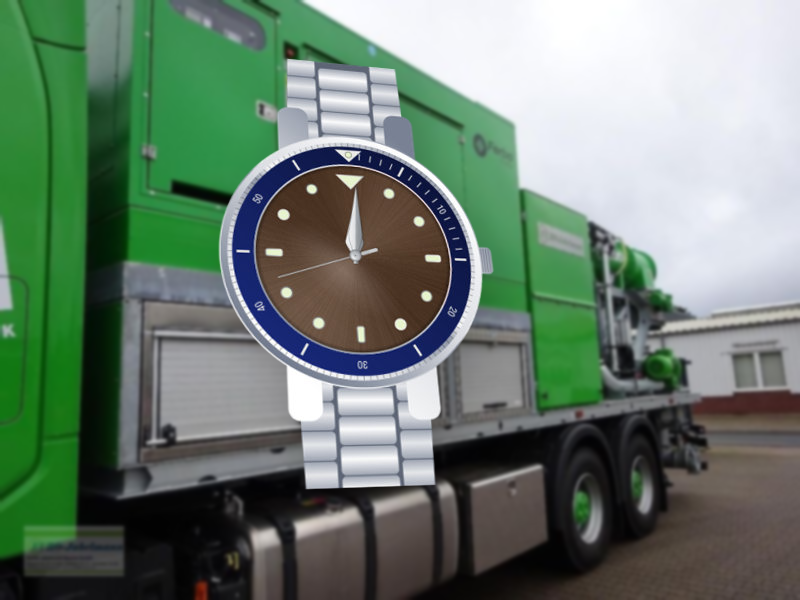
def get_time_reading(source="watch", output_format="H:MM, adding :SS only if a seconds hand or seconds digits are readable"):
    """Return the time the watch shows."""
12:00:42
